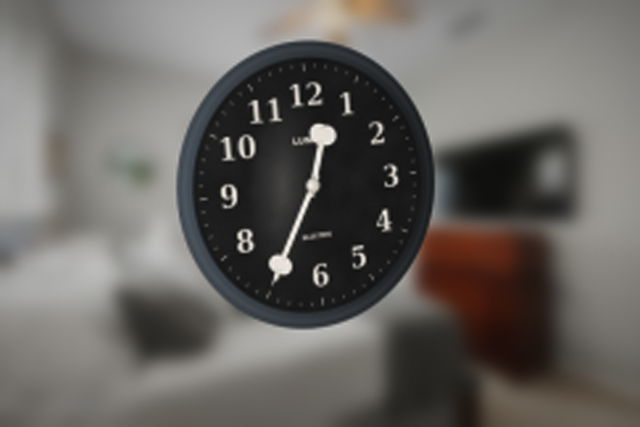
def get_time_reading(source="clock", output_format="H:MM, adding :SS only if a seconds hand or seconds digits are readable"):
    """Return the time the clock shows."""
12:35
